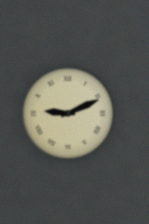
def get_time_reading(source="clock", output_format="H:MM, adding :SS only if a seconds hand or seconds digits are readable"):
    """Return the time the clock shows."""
9:11
